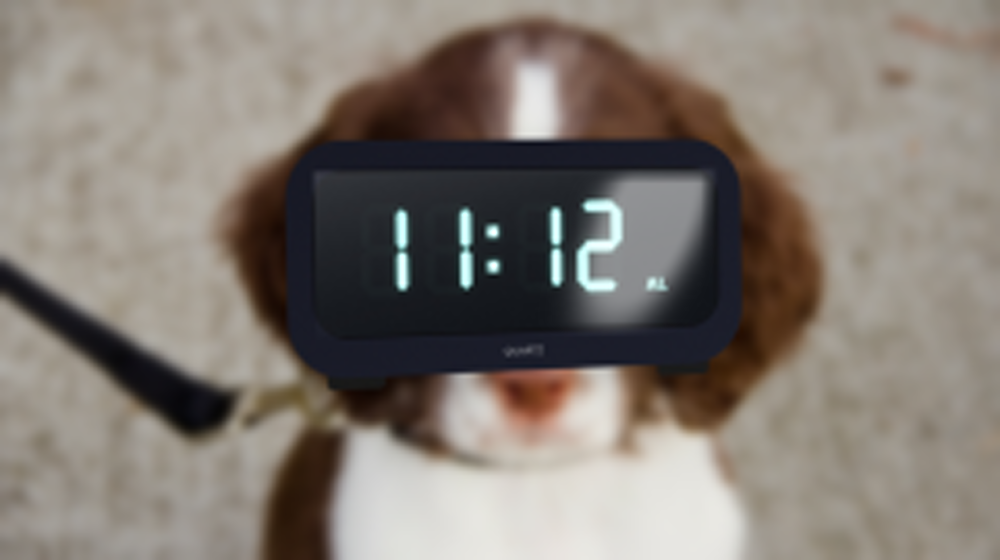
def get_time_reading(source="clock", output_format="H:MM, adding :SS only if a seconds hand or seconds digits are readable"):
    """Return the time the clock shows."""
11:12
